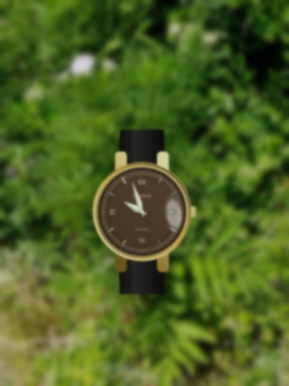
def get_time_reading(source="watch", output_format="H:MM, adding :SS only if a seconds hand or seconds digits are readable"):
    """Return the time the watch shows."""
9:57
